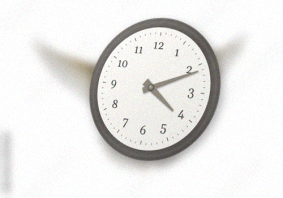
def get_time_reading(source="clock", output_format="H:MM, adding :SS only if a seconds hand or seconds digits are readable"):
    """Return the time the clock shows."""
4:11
